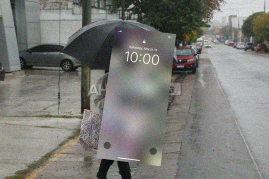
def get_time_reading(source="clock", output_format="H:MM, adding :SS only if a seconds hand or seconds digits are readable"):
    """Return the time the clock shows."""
10:00
